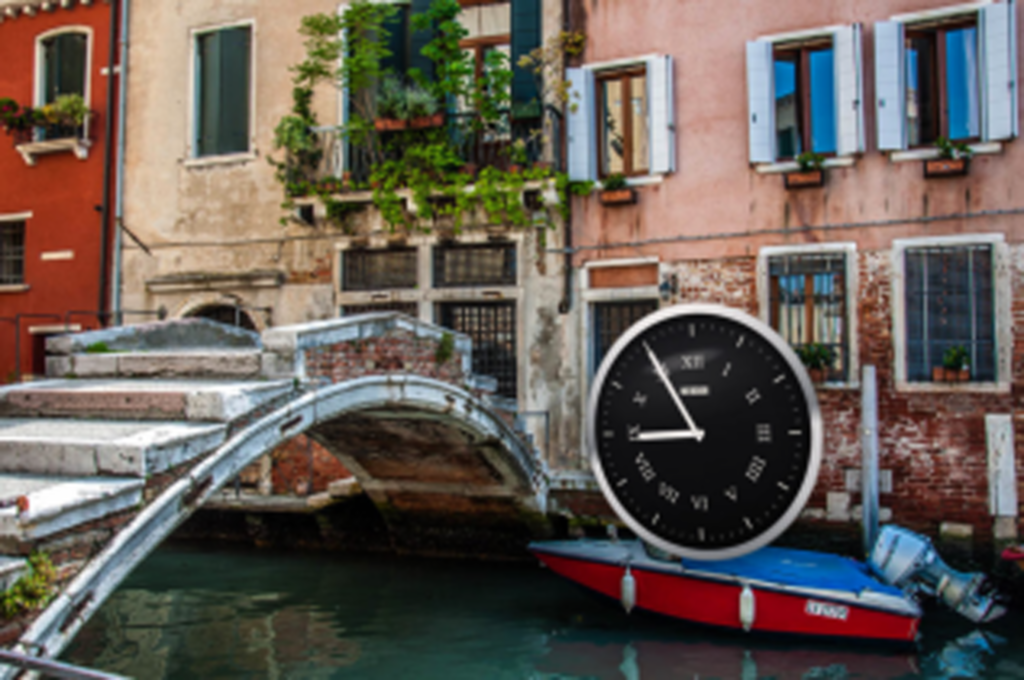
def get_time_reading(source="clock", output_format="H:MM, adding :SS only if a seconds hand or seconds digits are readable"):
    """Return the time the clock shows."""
8:55
